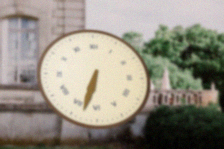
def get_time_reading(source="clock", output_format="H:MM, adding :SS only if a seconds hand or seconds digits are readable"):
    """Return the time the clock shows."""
6:33
